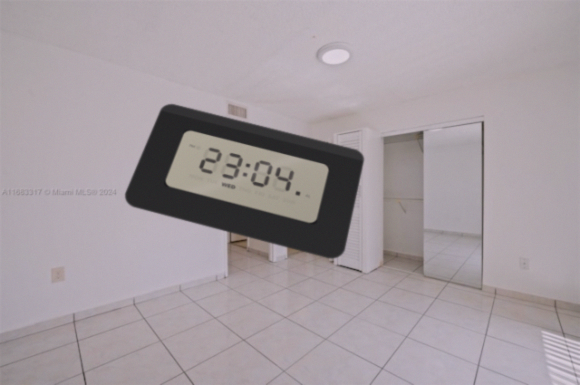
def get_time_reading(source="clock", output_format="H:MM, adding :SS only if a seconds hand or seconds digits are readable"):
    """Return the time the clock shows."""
23:04
